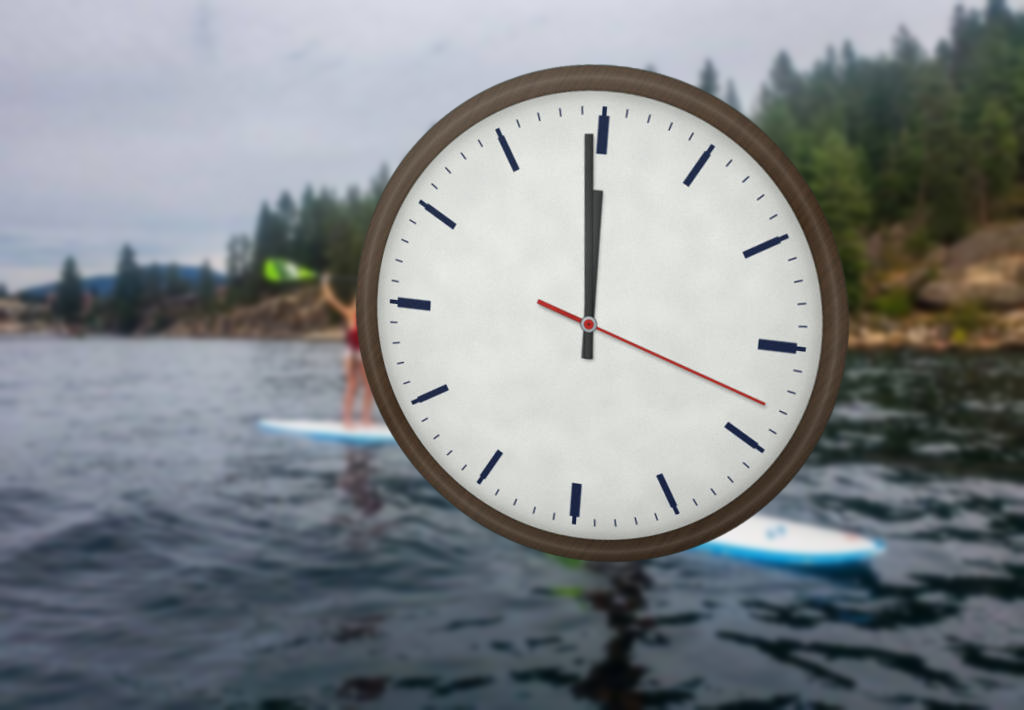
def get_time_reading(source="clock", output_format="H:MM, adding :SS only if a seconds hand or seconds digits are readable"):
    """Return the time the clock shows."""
11:59:18
